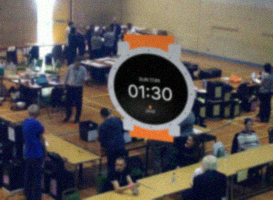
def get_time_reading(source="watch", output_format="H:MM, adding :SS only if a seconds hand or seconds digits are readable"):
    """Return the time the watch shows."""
1:30
